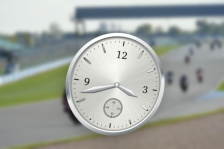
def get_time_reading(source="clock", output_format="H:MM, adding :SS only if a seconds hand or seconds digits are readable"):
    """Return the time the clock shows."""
3:42
